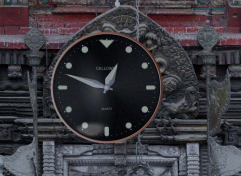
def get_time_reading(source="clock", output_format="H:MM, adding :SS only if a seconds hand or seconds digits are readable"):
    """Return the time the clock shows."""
12:48
